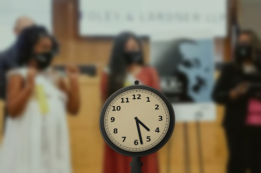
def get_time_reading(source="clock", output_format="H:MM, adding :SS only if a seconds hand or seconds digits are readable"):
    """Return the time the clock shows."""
4:28
